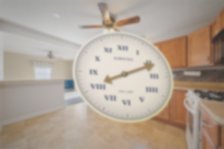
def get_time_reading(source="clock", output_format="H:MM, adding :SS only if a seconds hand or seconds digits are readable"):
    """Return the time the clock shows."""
8:11
